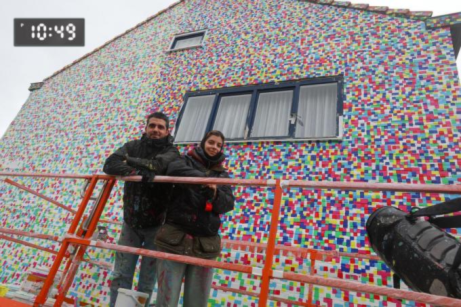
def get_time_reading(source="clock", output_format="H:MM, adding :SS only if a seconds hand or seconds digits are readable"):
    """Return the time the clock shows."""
10:49
